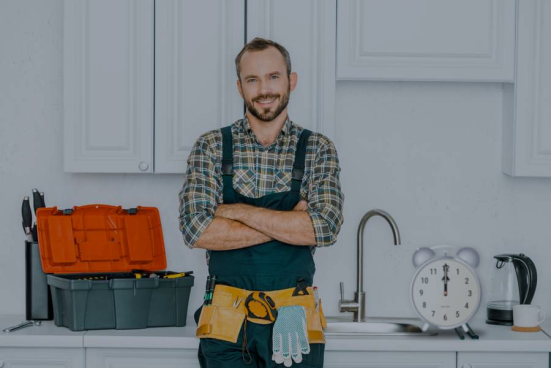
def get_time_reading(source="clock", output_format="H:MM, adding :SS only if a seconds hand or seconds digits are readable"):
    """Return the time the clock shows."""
12:00
